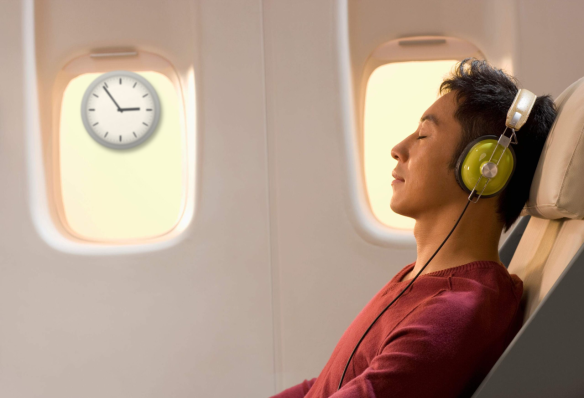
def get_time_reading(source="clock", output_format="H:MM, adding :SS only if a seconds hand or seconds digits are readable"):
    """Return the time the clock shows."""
2:54
